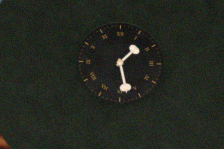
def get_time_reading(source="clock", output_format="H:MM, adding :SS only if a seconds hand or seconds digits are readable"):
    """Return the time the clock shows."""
1:28
